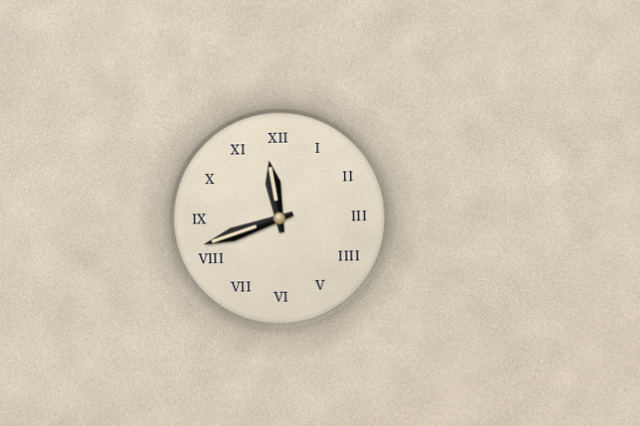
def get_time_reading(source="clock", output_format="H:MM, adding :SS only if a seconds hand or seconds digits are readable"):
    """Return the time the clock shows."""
11:42
